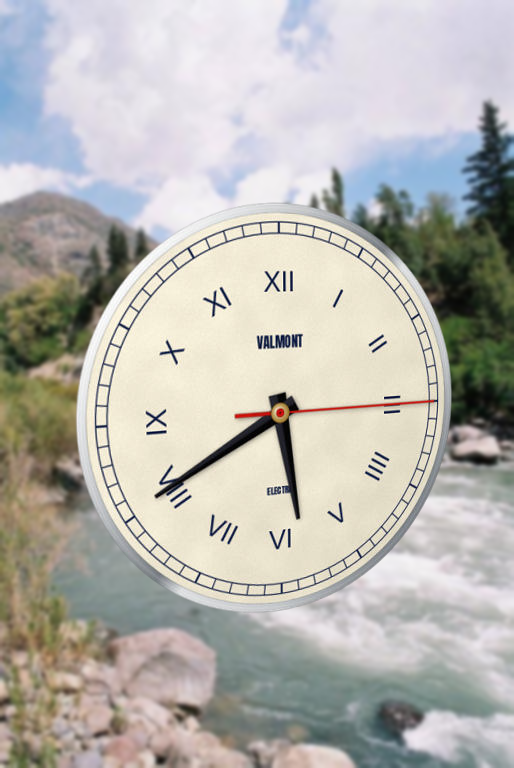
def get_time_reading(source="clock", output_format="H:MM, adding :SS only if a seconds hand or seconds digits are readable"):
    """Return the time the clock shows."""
5:40:15
